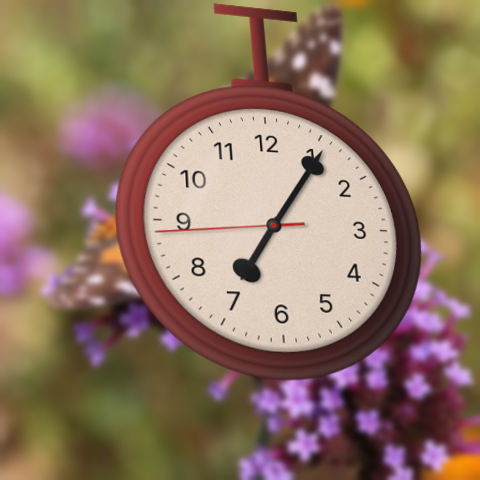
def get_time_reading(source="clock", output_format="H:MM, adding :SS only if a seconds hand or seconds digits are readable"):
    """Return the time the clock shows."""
7:05:44
